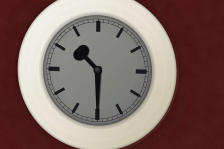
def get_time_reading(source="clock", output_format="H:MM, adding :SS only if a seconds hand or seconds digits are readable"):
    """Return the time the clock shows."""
10:30
